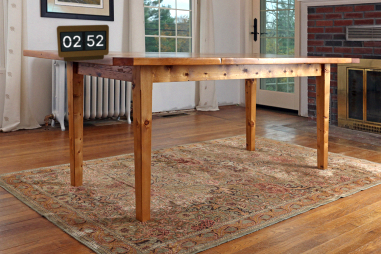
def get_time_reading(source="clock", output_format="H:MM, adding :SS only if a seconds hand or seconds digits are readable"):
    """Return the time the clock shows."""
2:52
